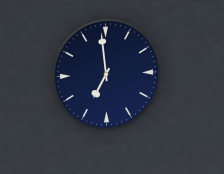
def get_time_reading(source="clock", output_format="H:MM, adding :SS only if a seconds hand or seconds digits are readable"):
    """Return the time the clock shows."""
6:59
